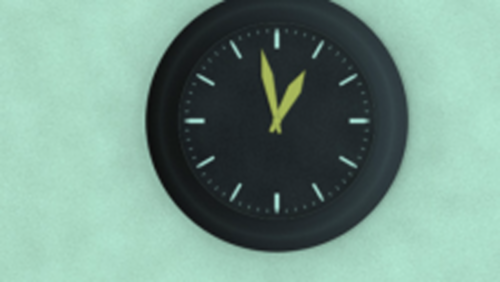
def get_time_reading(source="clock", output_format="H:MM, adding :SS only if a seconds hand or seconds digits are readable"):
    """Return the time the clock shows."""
12:58
